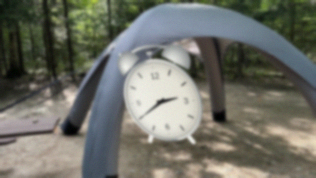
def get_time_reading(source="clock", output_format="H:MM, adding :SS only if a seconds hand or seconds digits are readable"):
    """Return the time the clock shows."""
2:40
